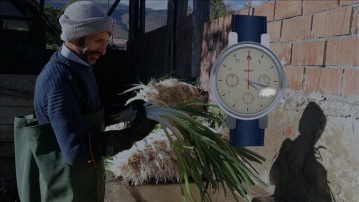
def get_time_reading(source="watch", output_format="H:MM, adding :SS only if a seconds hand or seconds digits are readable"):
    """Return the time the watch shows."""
4:17
